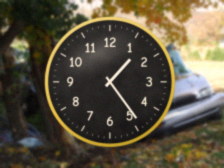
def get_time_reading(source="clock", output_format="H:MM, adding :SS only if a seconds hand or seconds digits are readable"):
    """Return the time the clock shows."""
1:24
